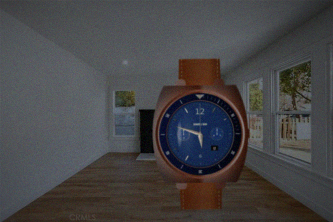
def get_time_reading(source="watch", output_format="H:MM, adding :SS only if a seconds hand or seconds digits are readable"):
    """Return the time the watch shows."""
5:48
